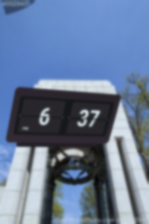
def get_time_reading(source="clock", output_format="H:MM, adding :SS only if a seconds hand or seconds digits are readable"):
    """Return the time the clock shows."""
6:37
